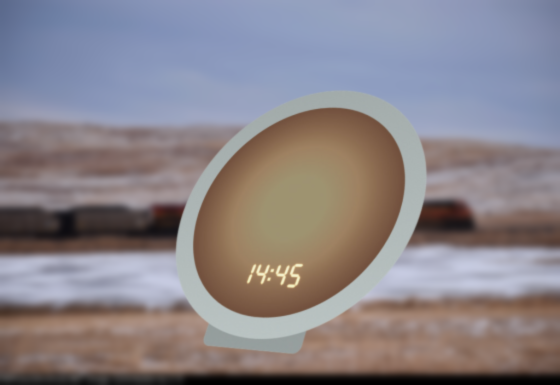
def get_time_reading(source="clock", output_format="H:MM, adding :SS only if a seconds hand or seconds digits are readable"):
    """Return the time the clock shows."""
14:45
